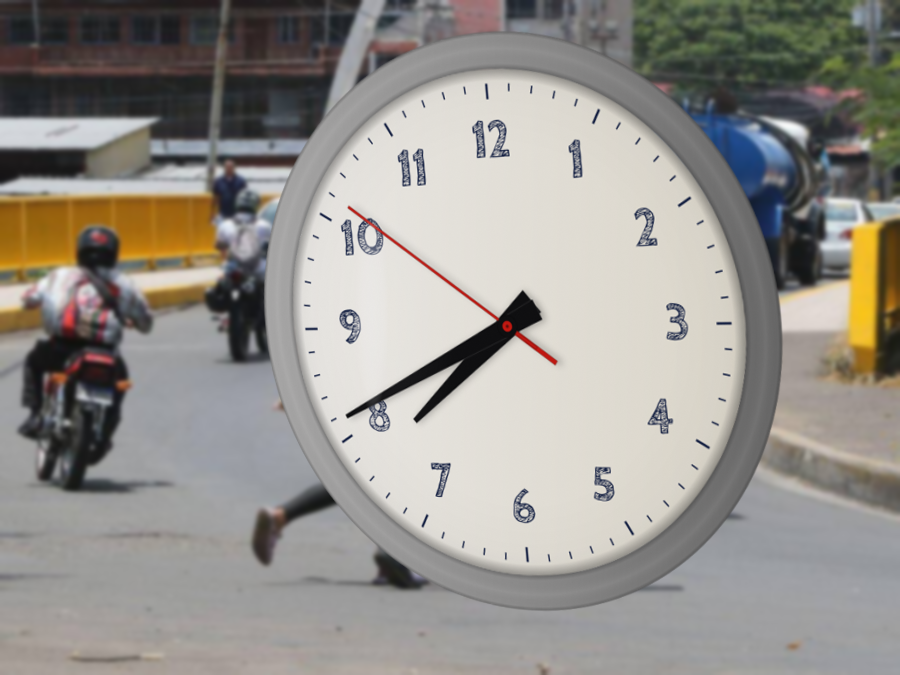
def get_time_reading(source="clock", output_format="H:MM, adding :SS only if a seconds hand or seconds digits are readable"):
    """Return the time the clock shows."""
7:40:51
